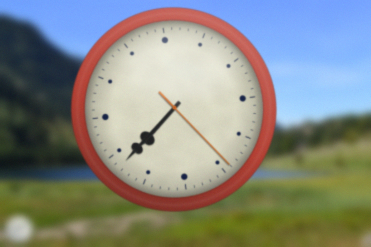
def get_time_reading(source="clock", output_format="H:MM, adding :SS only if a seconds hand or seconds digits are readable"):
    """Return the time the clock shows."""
7:38:24
